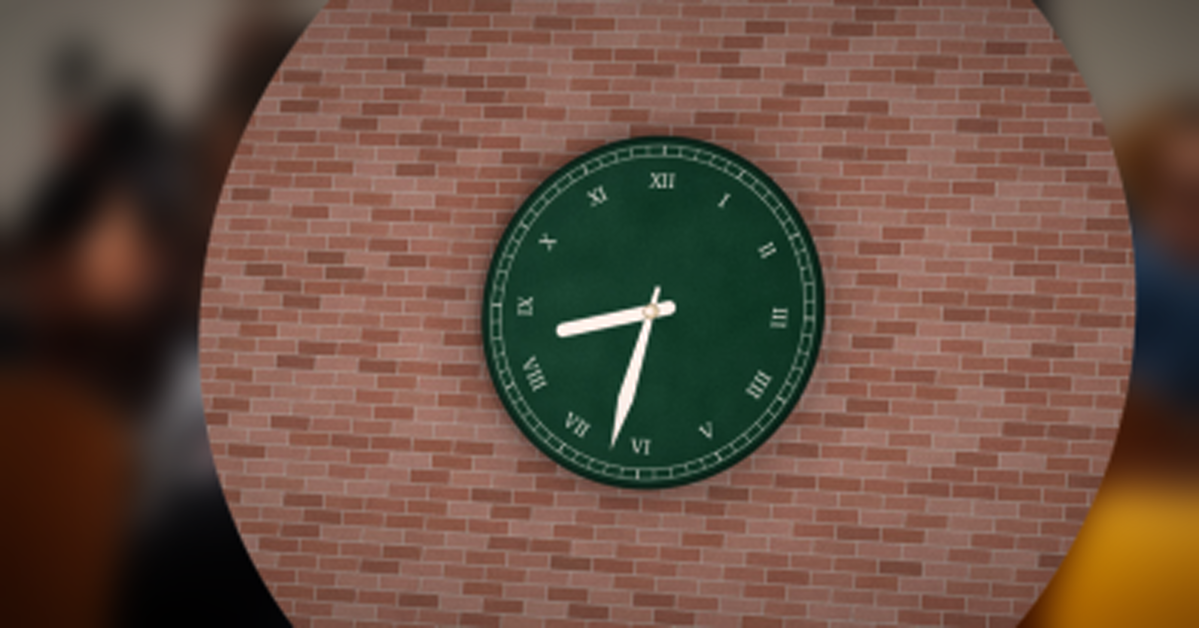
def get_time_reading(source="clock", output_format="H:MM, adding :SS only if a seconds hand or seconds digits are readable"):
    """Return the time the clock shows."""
8:32
